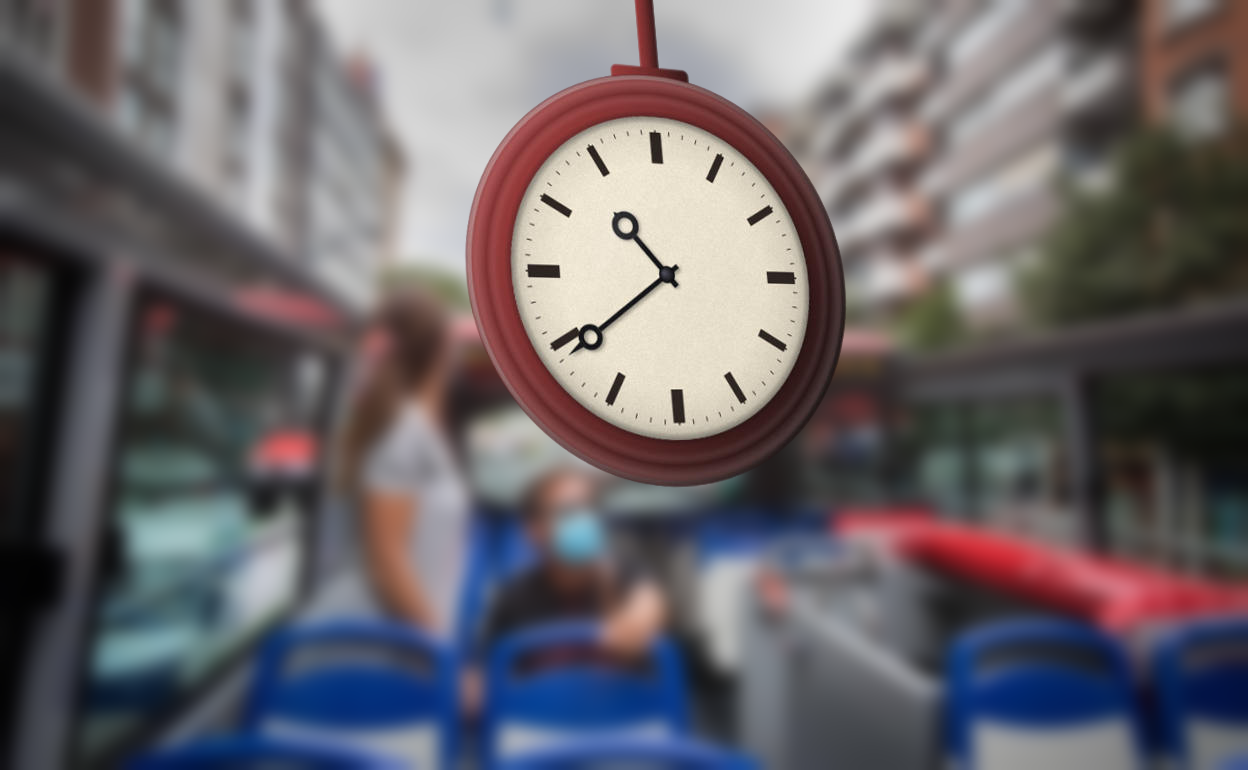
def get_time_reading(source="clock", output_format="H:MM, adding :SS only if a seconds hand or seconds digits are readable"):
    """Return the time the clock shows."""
10:39
